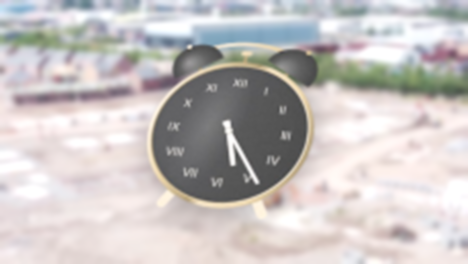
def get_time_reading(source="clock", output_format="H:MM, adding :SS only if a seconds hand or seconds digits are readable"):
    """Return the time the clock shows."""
5:24
